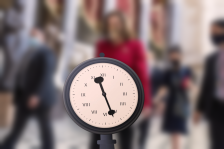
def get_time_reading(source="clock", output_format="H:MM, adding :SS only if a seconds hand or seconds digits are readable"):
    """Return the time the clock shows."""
11:27
